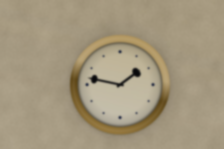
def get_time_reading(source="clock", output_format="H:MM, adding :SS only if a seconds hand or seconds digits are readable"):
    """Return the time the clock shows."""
1:47
